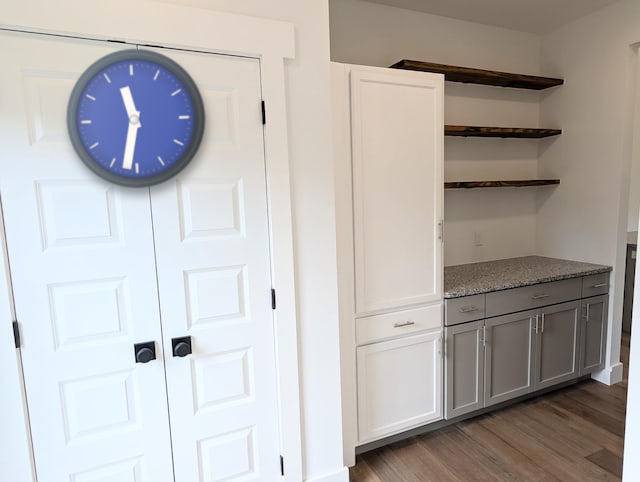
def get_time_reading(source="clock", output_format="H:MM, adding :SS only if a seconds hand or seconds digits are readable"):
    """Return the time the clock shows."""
11:32
